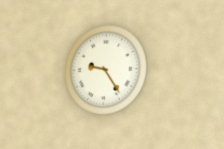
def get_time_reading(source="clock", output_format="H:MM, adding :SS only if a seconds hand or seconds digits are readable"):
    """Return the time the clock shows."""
9:24
